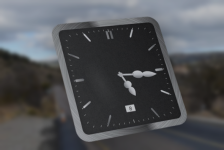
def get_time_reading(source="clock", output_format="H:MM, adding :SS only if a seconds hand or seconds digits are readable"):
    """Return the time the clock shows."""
5:16
